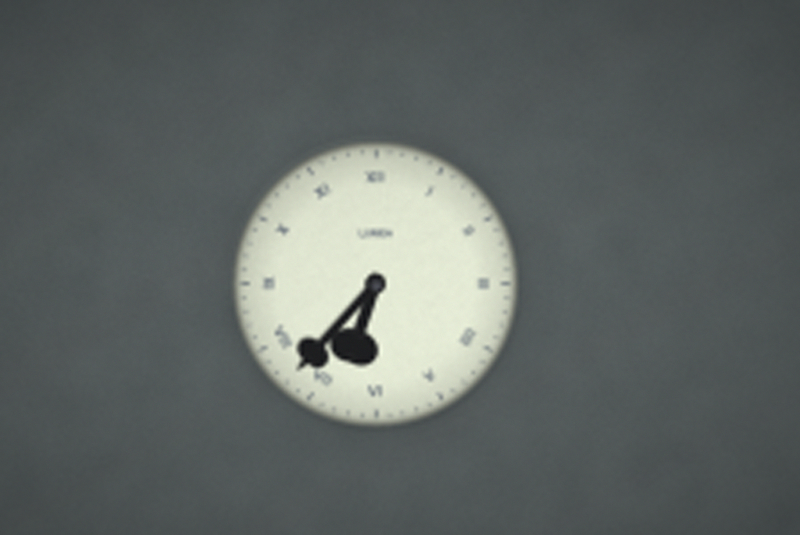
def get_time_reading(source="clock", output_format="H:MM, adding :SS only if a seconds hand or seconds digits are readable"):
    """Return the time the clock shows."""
6:37
